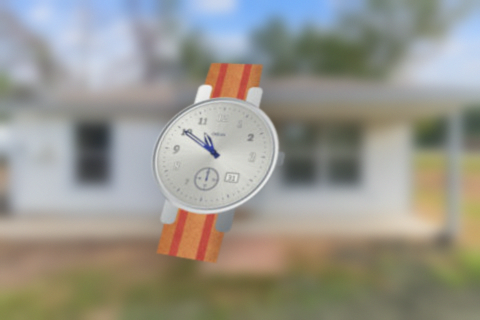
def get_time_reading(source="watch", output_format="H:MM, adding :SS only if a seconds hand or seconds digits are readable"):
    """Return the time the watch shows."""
10:50
